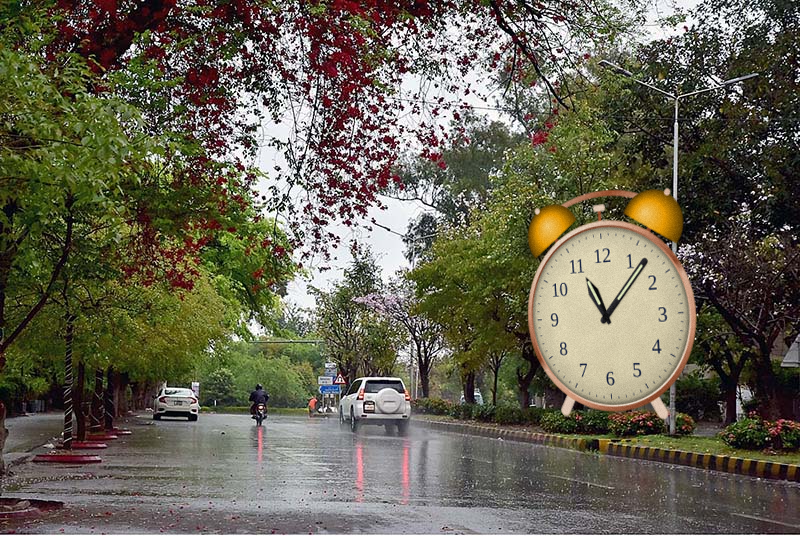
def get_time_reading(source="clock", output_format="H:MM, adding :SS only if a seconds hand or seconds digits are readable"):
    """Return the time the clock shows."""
11:07
